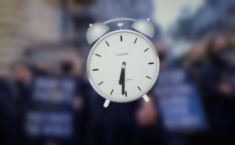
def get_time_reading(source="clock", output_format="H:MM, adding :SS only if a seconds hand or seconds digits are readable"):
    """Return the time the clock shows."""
6:31
